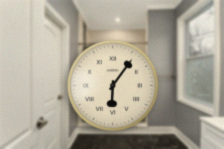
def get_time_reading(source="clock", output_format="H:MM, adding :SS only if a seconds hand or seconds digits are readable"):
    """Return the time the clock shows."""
6:06
